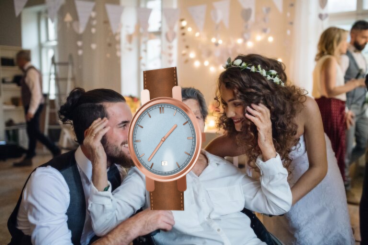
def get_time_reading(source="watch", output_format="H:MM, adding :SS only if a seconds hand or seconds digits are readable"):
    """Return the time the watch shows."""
1:37
